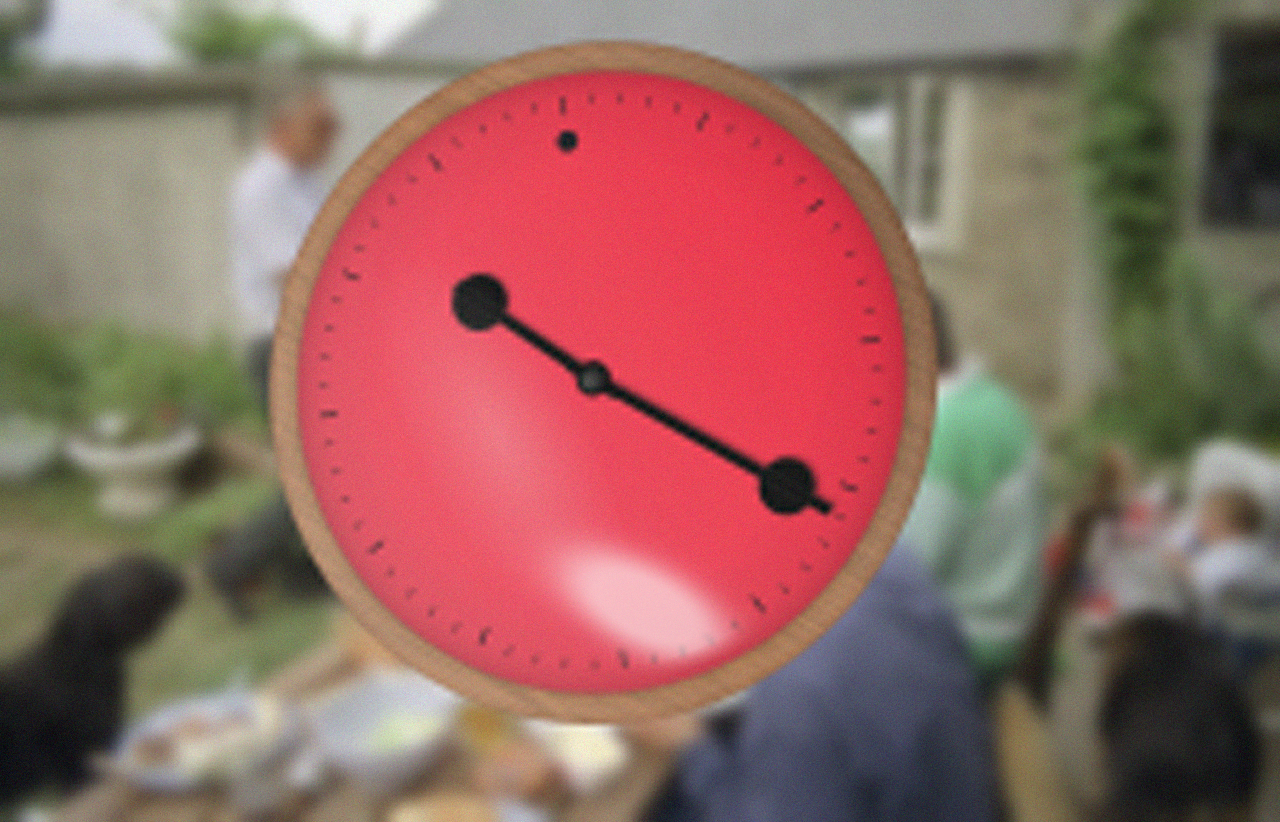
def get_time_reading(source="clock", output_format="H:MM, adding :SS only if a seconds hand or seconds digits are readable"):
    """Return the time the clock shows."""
10:21
